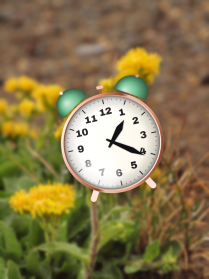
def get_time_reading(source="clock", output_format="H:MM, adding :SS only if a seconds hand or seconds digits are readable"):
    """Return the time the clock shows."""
1:21
